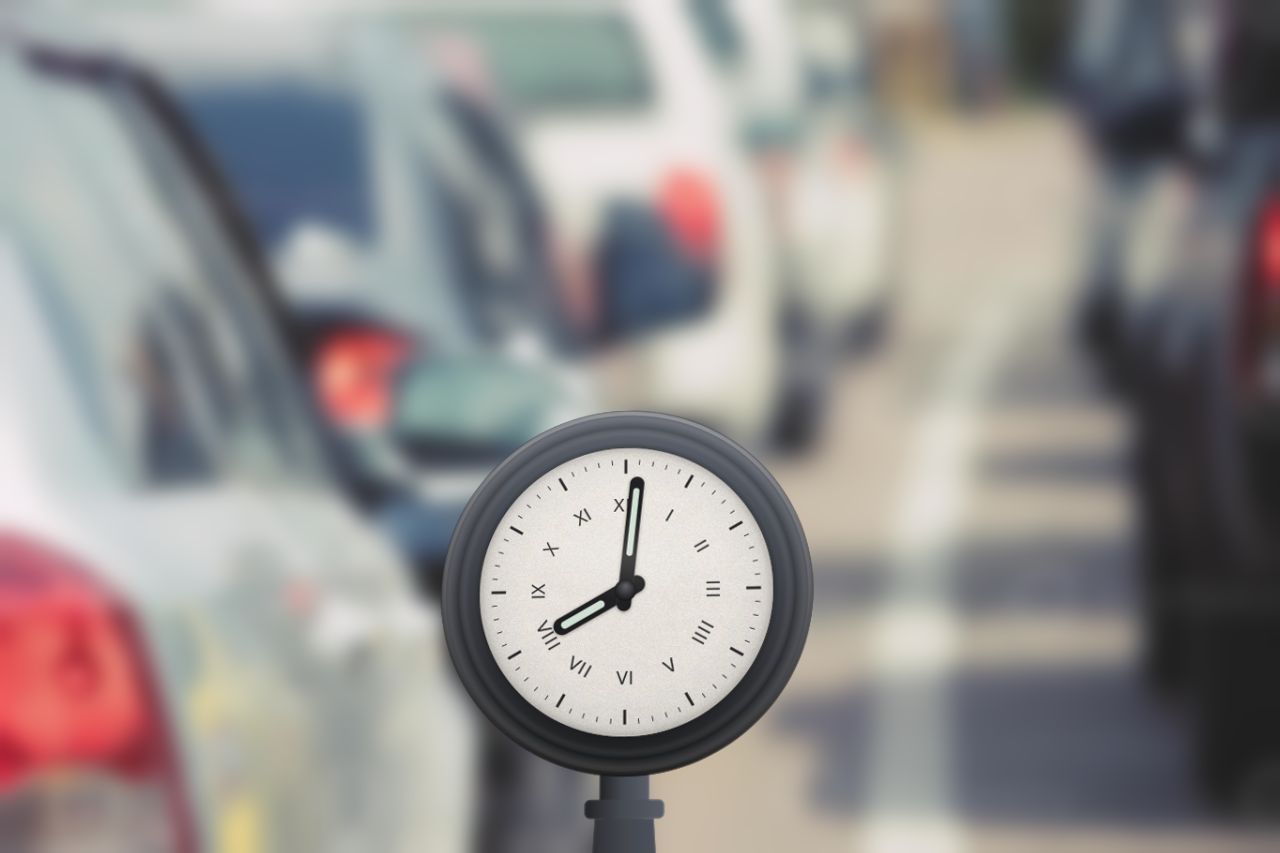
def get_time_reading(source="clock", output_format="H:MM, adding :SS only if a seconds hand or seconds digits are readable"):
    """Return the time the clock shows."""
8:01
